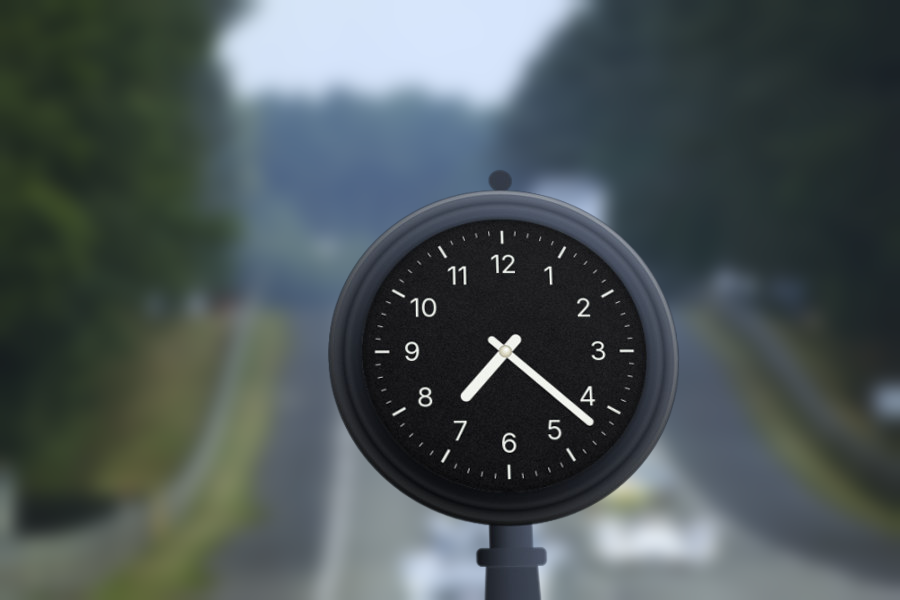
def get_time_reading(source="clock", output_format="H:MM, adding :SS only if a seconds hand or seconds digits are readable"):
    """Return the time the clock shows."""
7:22
